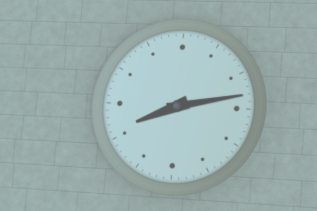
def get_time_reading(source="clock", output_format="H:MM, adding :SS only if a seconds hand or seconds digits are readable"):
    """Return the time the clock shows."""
8:13
